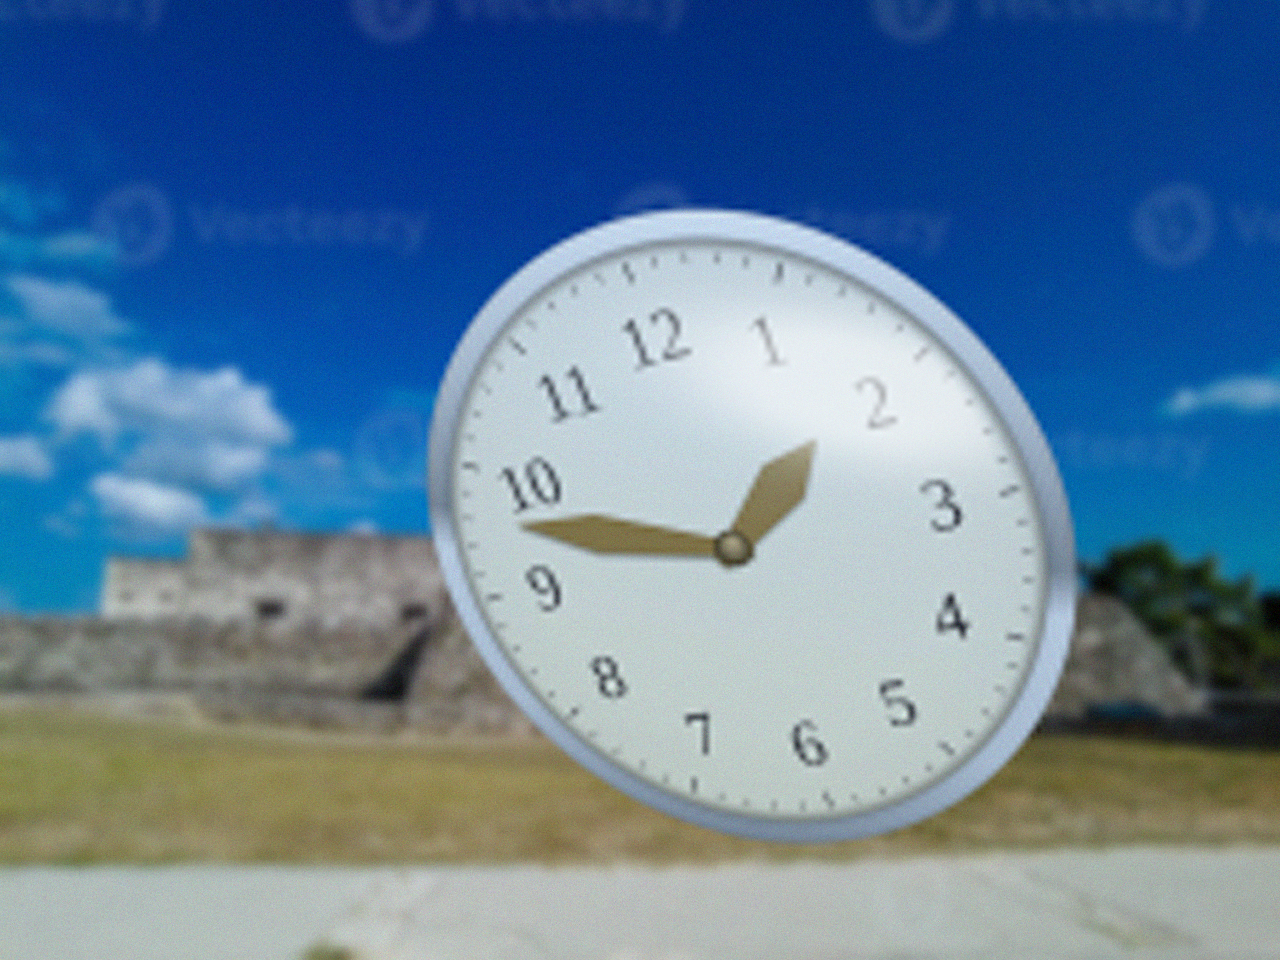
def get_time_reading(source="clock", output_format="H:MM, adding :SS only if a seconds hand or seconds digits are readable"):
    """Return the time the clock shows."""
1:48
